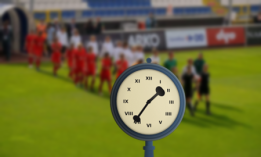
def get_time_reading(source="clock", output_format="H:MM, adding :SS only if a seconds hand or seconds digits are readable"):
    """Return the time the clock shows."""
1:36
